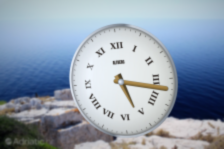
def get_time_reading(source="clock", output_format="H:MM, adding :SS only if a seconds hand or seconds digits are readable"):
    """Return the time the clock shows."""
5:17
